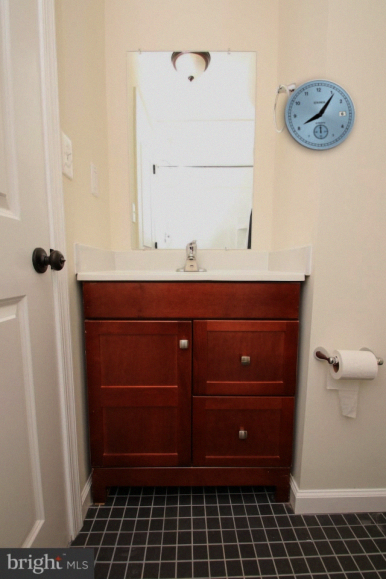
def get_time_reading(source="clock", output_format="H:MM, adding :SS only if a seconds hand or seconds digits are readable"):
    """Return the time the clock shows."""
8:06
